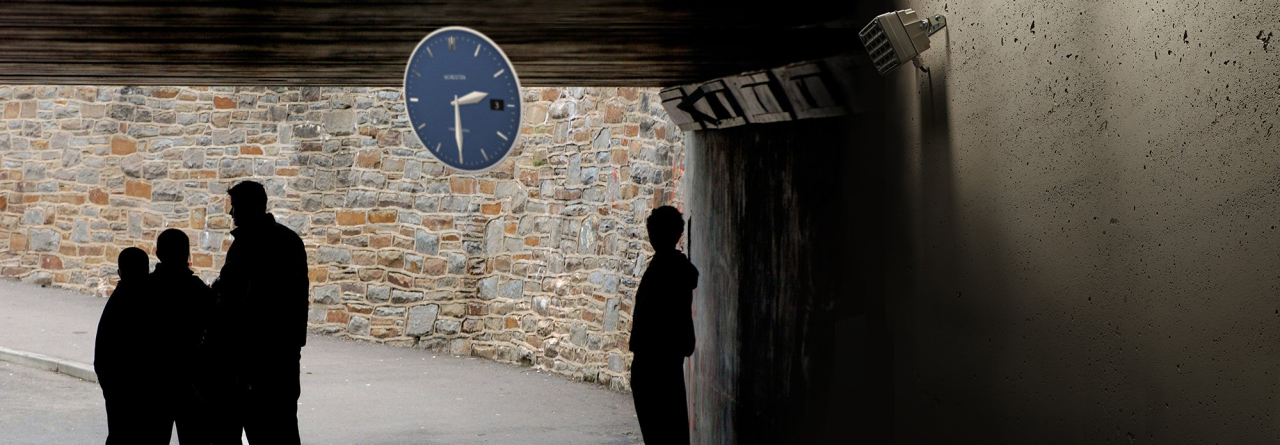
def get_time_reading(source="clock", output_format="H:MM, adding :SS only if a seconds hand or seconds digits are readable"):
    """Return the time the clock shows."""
2:30
